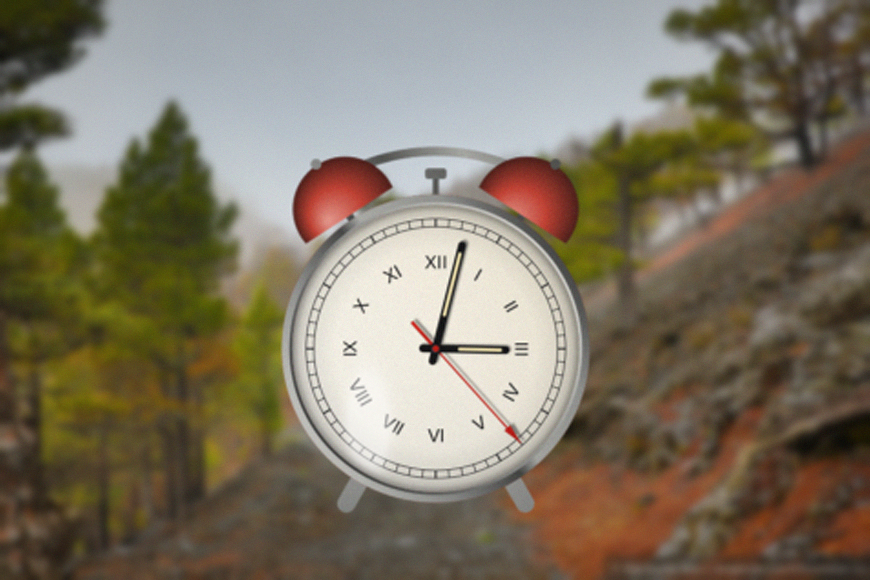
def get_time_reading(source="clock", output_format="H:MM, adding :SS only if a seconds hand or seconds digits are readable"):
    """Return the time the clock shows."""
3:02:23
